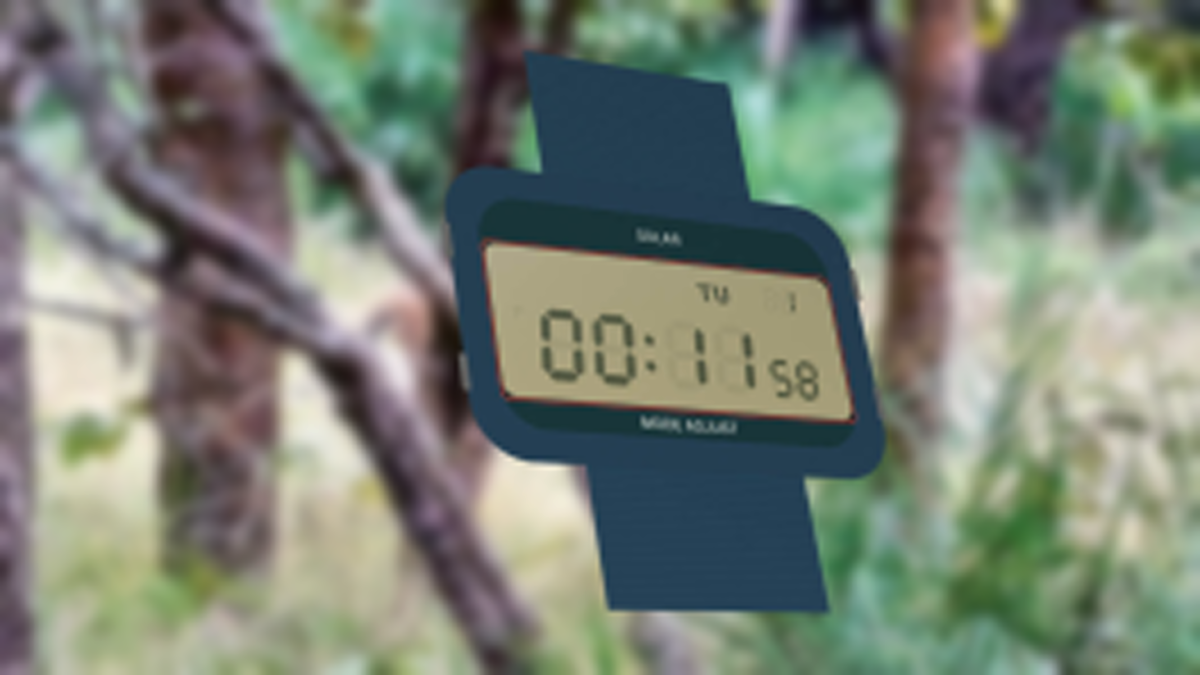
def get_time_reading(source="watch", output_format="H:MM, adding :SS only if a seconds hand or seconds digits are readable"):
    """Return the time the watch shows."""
0:11:58
